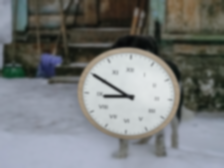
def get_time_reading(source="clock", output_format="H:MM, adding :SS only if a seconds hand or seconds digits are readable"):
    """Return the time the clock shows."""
8:50
